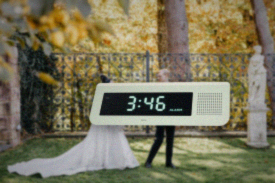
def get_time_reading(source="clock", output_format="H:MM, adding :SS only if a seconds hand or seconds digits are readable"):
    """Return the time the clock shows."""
3:46
